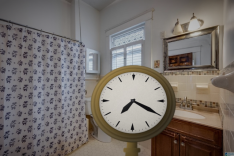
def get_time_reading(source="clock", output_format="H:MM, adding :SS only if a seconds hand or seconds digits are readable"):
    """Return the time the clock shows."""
7:20
